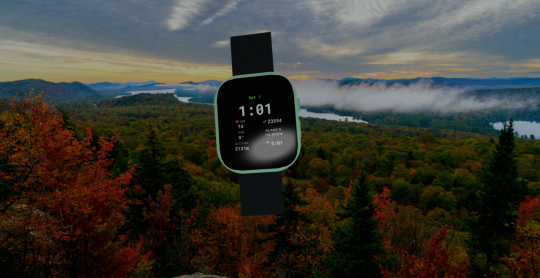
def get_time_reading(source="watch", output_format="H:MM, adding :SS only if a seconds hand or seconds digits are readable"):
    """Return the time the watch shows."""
1:01
